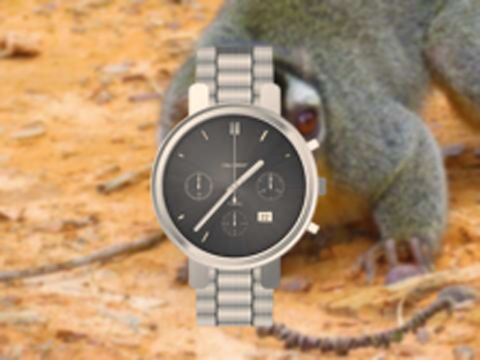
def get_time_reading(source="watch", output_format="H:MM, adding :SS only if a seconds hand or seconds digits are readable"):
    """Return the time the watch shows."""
1:37
